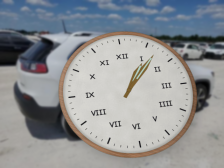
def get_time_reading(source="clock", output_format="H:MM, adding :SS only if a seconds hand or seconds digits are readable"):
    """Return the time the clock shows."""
1:07
